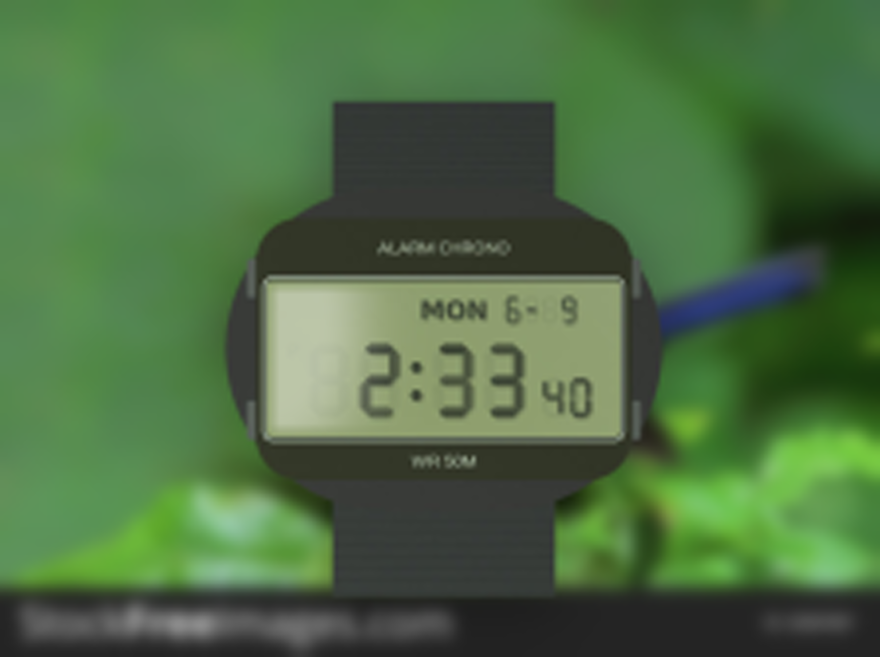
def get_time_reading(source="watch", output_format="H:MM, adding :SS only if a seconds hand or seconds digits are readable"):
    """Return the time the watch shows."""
2:33:40
